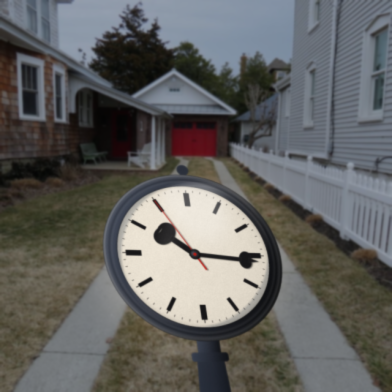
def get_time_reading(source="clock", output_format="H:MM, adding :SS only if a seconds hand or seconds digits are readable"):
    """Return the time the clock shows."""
10:15:55
